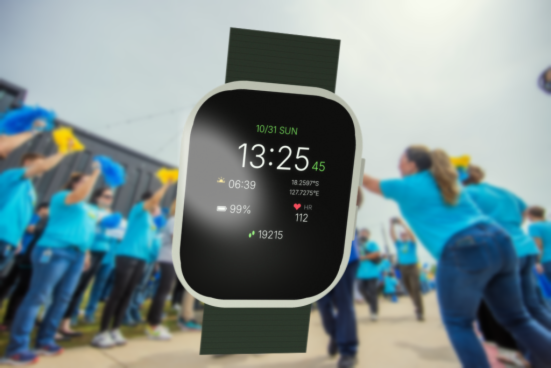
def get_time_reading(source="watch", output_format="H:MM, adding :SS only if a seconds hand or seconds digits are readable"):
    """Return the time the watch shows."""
13:25:45
